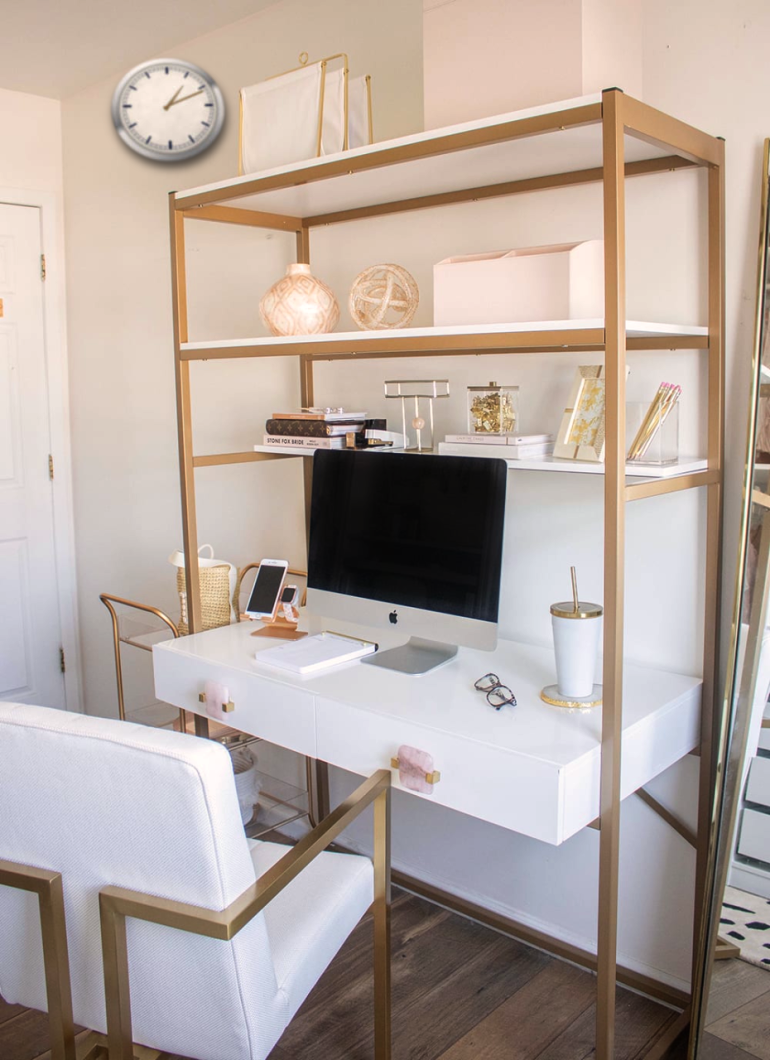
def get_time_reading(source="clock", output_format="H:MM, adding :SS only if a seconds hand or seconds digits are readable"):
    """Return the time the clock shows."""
1:11
